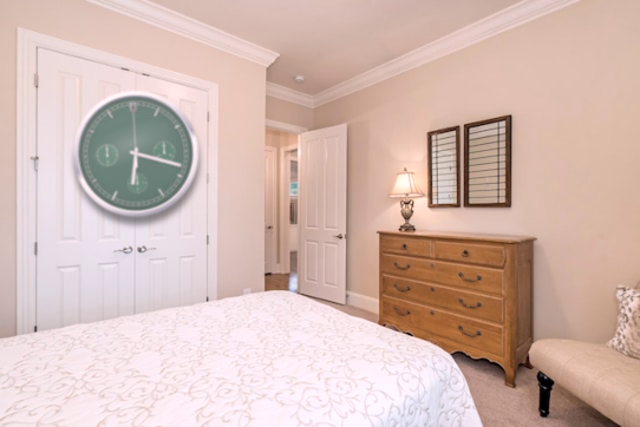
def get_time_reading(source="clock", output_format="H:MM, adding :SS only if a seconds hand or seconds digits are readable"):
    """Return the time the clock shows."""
6:18
